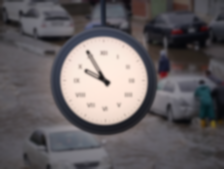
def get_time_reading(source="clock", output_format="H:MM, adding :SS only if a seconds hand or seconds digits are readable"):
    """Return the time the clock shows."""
9:55
